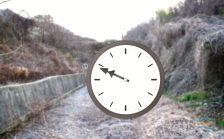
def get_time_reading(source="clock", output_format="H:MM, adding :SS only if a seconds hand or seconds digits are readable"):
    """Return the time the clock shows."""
9:49
